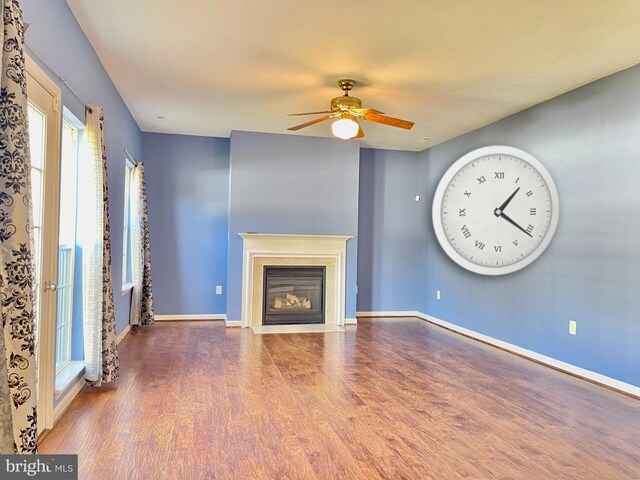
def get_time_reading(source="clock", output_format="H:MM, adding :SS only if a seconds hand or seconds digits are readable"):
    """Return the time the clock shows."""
1:21
